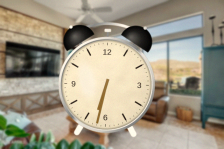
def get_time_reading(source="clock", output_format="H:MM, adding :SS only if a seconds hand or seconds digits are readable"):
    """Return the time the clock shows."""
6:32
